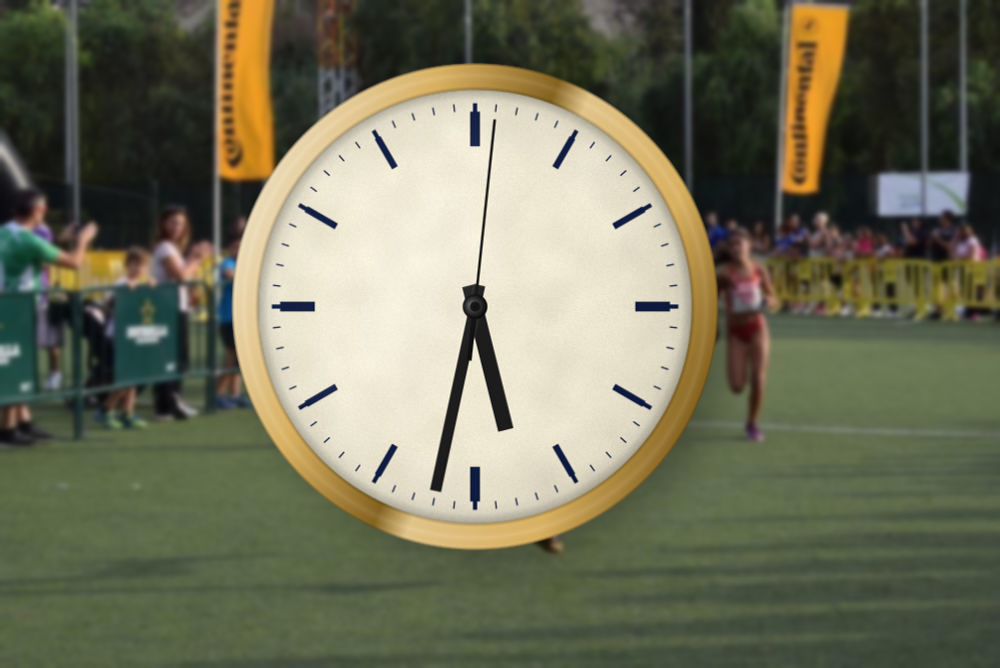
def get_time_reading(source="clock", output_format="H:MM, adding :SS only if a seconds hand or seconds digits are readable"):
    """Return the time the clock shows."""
5:32:01
